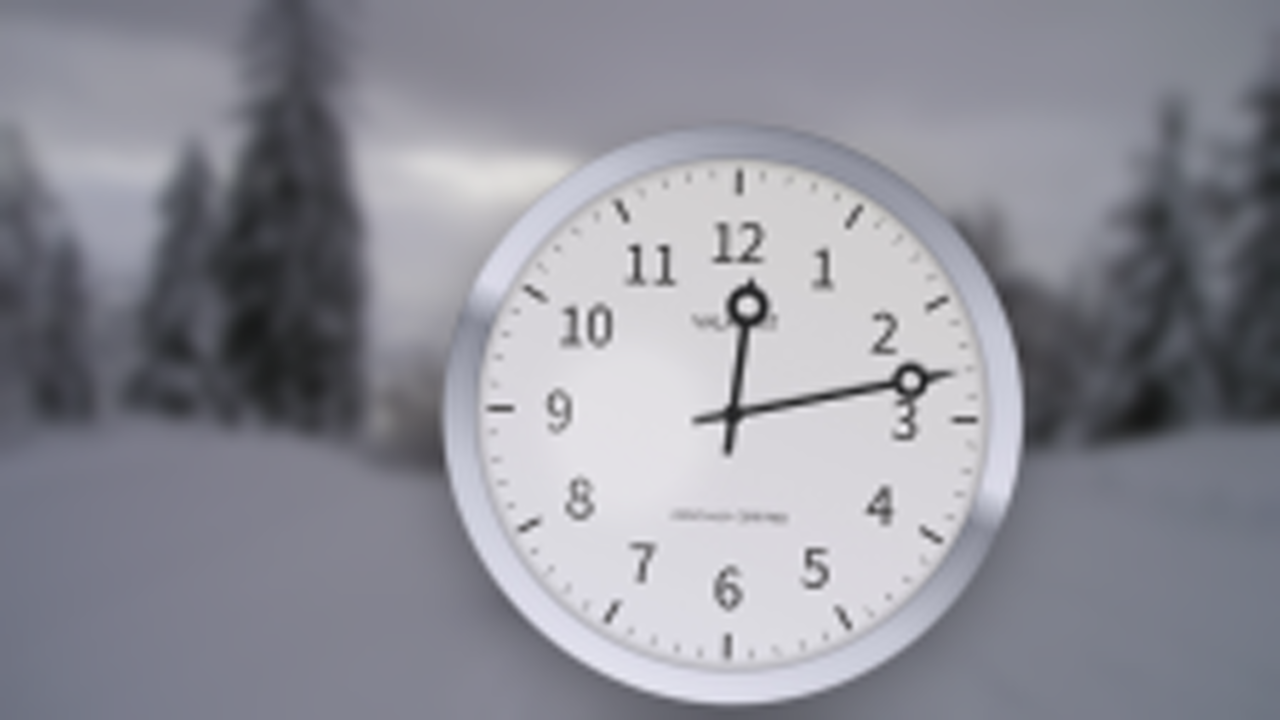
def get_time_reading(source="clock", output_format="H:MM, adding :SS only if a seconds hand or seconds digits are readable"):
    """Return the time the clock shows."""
12:13
